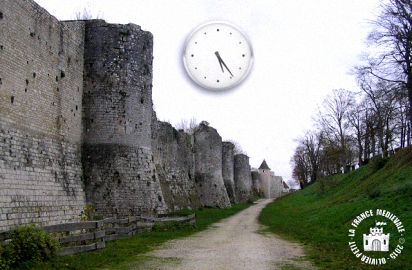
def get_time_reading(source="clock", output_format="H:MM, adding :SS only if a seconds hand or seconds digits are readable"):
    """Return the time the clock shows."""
5:24
